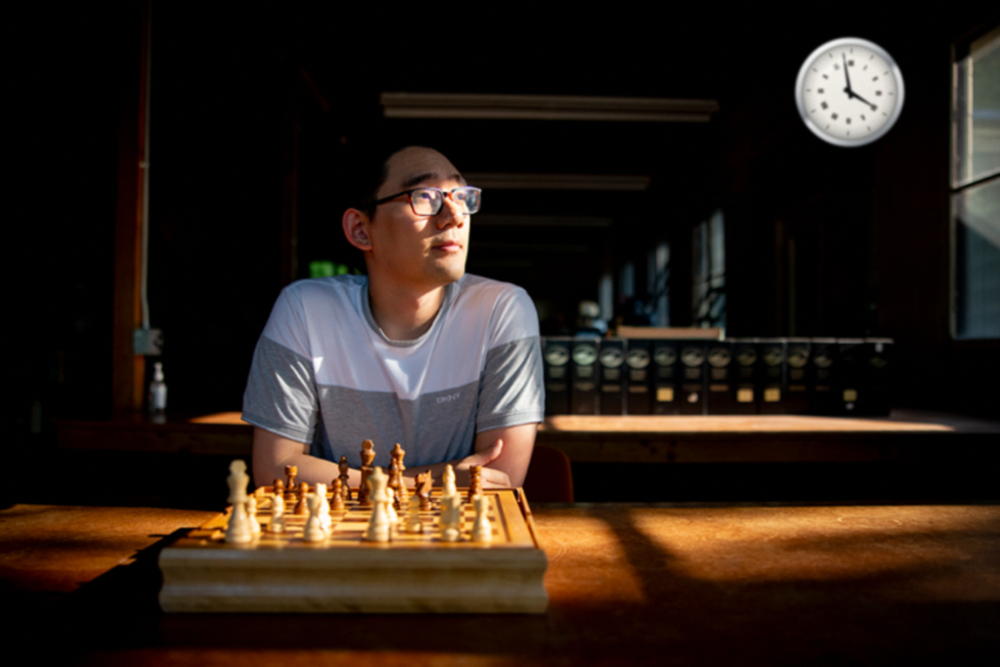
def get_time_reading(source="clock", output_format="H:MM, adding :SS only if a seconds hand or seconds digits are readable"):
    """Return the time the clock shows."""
3:58
